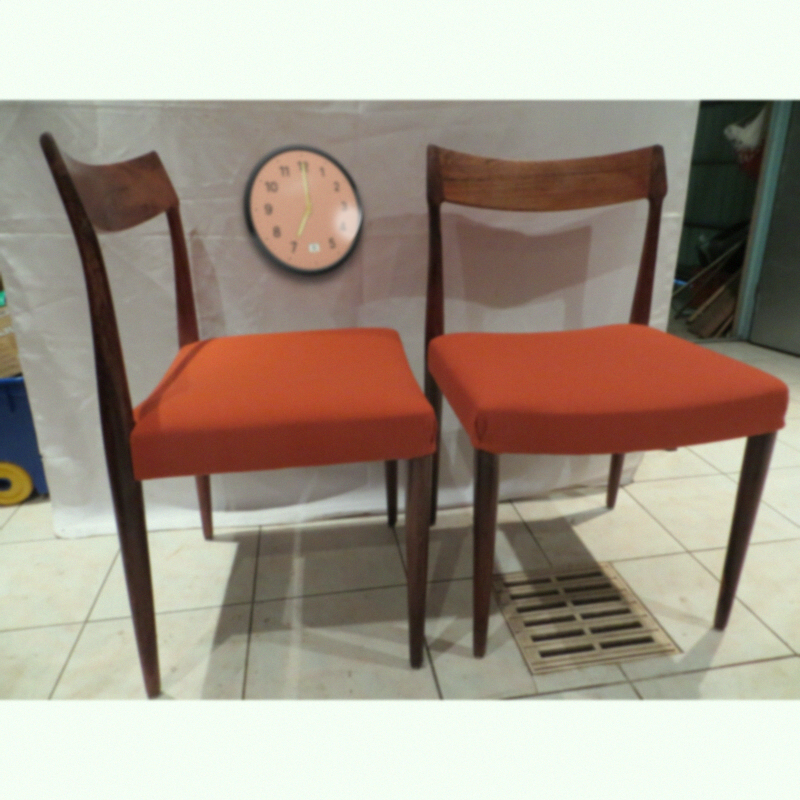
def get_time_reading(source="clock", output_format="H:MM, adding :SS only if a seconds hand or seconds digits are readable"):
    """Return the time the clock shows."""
7:00
